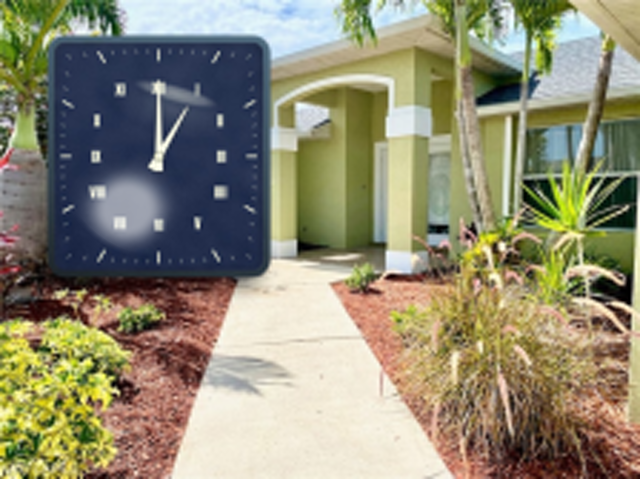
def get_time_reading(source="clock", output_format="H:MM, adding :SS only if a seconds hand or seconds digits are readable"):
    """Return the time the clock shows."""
1:00
